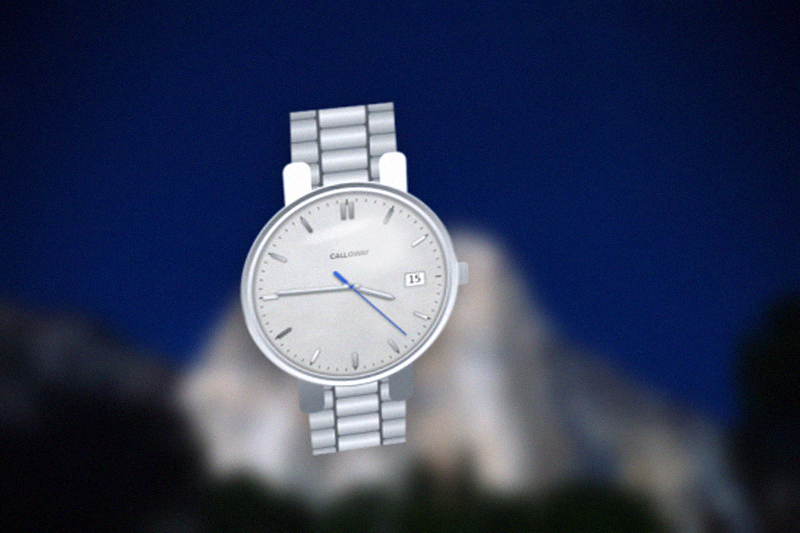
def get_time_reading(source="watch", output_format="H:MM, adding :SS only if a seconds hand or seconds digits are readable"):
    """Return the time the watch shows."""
3:45:23
